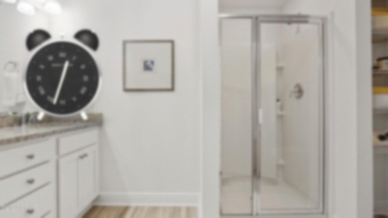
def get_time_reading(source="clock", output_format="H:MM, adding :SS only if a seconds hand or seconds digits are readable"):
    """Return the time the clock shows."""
12:33
